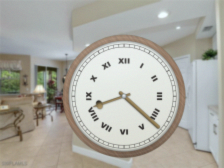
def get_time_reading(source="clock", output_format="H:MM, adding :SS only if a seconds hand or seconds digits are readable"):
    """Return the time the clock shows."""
8:22
